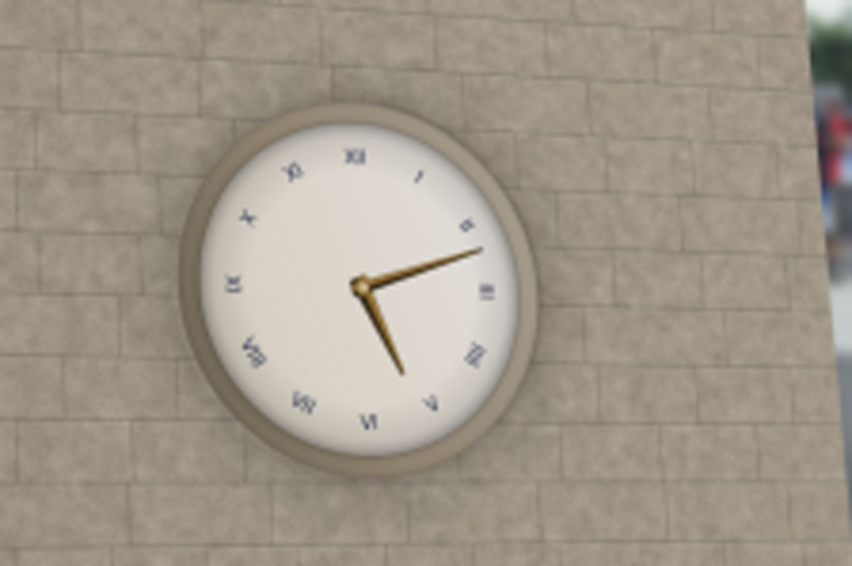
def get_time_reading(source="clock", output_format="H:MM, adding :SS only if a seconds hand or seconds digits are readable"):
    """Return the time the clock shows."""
5:12
